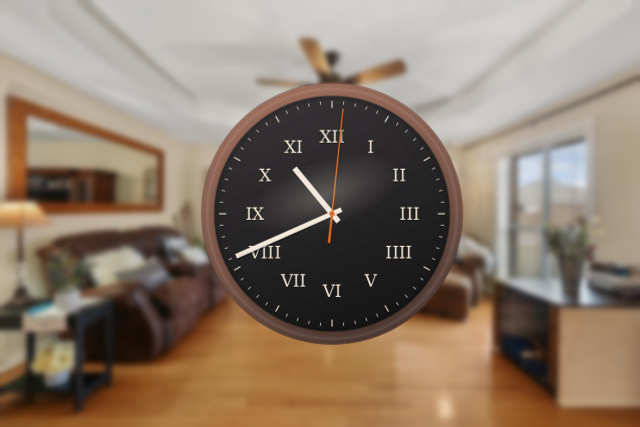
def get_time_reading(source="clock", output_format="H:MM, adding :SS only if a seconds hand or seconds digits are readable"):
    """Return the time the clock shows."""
10:41:01
